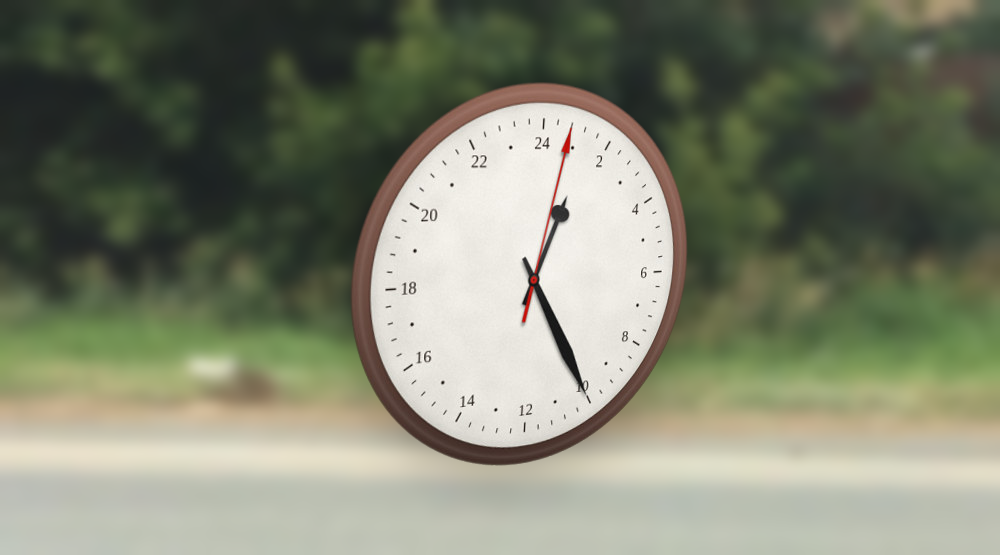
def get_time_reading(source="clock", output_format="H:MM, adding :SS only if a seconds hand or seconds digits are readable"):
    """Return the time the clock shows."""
1:25:02
